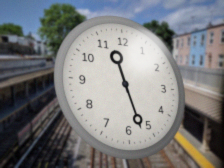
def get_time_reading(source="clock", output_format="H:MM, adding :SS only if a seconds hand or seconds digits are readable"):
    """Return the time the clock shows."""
11:27
